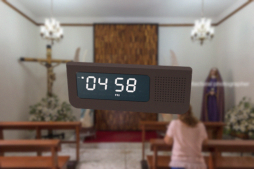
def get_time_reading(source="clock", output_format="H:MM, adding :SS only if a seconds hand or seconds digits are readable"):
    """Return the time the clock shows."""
4:58
